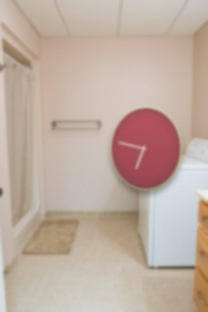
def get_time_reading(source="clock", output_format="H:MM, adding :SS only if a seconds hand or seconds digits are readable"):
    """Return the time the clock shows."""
6:47
